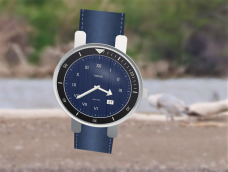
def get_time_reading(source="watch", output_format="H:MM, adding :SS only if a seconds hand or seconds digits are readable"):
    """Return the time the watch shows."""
3:39
